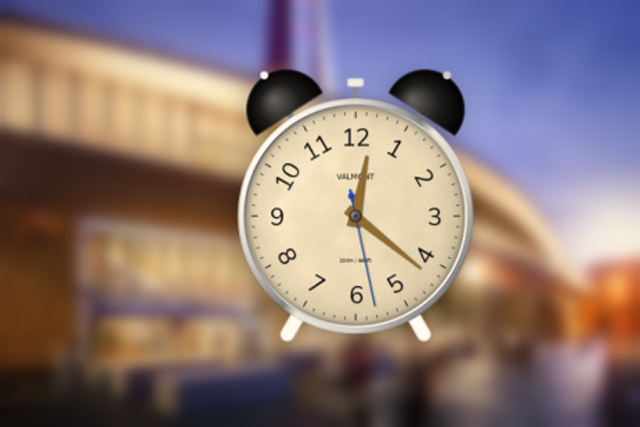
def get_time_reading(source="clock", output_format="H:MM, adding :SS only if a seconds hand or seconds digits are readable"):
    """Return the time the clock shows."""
12:21:28
